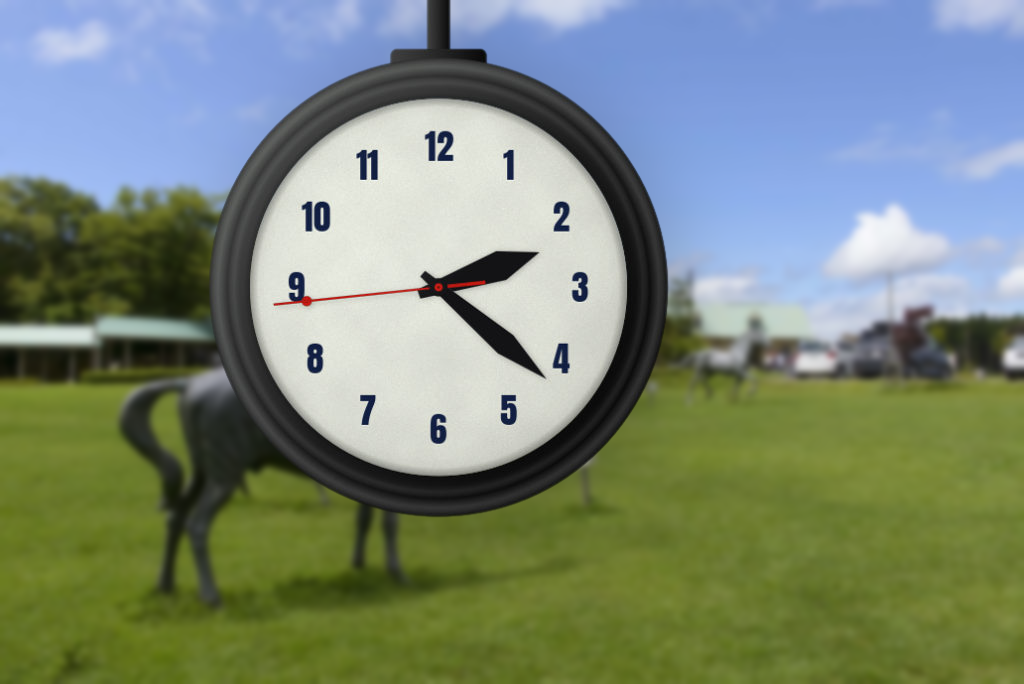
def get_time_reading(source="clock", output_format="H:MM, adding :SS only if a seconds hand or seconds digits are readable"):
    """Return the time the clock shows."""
2:21:44
